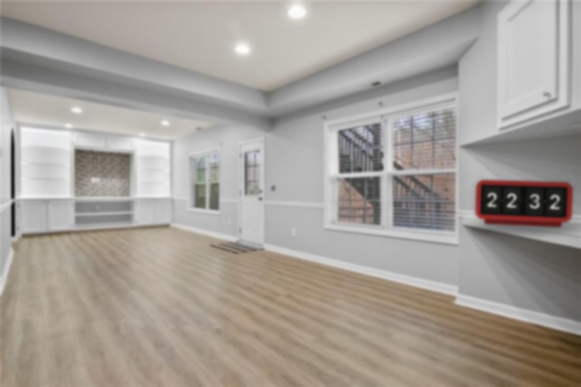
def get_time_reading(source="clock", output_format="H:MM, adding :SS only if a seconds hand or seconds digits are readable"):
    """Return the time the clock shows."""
22:32
